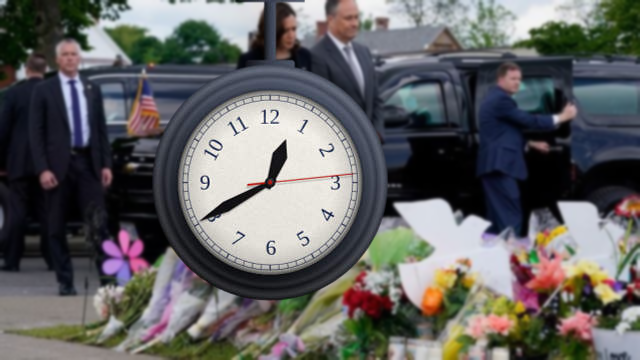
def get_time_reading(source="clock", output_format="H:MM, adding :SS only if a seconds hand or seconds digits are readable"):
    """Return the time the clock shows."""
12:40:14
